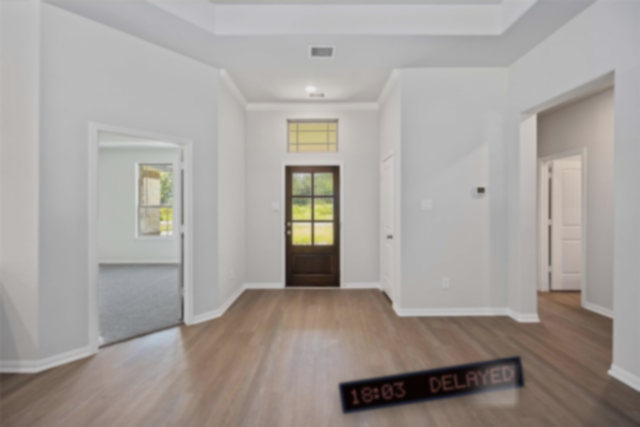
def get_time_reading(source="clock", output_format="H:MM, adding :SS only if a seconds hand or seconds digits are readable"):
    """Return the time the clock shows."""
18:03
